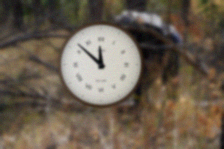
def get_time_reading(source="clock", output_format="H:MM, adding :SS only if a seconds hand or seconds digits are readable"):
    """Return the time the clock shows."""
11:52
